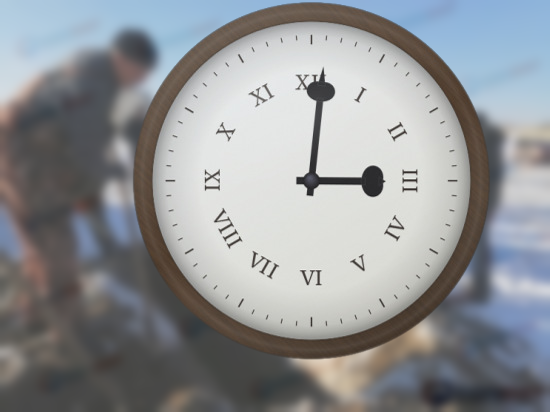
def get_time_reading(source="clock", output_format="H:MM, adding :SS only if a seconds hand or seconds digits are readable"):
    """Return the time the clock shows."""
3:01
